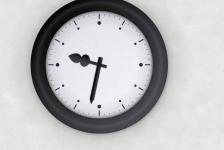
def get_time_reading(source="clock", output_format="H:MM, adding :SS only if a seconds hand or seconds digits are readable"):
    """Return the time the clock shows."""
9:32
